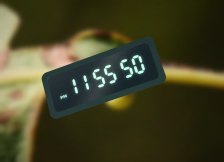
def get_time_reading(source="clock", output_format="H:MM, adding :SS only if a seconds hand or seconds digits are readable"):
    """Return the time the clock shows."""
11:55:50
